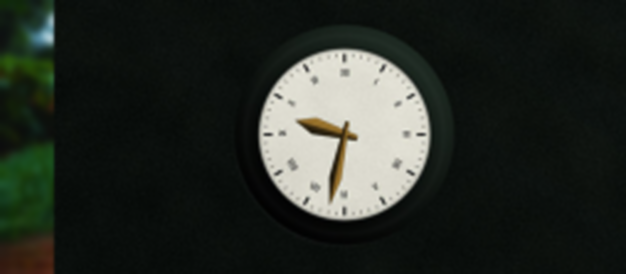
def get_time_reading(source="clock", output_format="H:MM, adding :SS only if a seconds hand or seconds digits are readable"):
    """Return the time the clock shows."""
9:32
